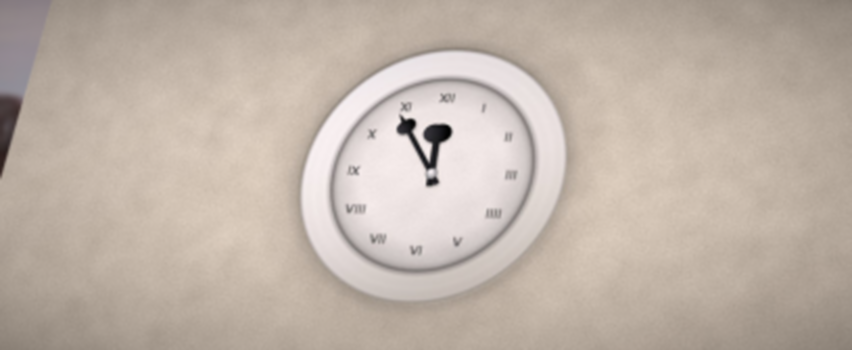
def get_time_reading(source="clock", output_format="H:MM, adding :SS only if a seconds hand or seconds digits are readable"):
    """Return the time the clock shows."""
11:54
